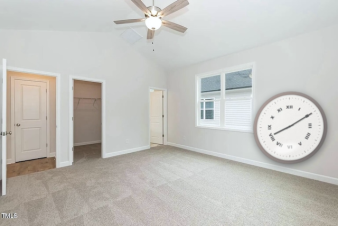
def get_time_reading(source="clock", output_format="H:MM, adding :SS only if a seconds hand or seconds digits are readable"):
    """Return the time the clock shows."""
8:10
